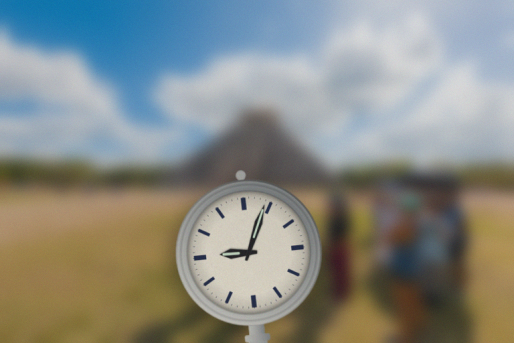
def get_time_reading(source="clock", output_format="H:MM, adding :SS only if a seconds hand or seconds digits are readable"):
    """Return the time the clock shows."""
9:04
